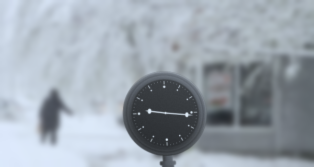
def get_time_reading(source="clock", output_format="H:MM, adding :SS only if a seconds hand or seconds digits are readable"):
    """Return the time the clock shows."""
9:16
